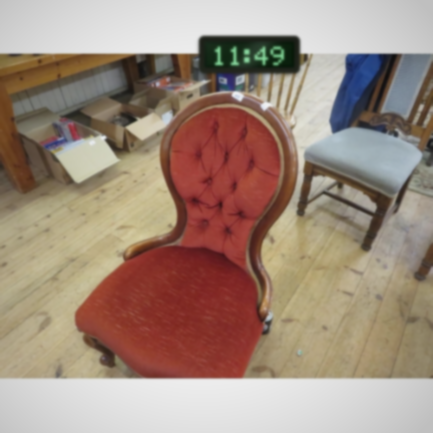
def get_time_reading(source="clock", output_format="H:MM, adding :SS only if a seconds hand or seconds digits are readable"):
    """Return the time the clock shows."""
11:49
